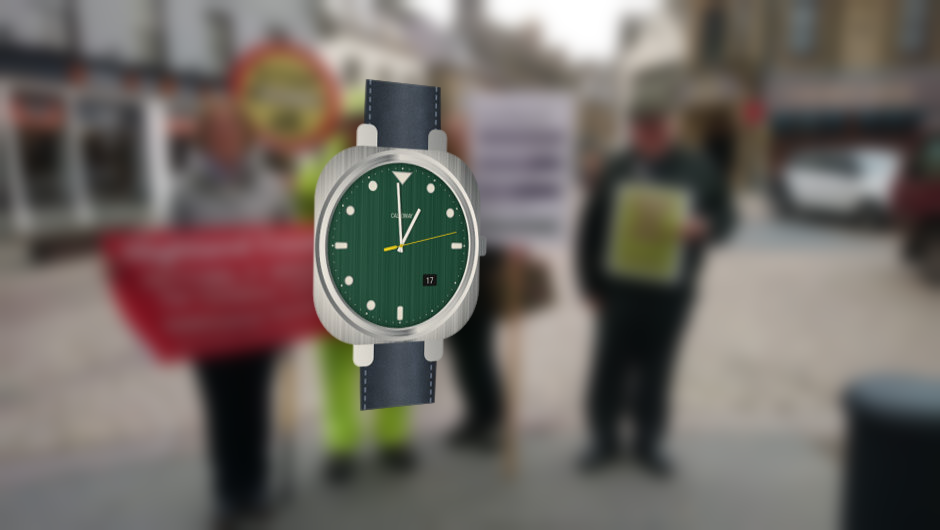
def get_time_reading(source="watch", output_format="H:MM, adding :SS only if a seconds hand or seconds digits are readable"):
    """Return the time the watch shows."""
12:59:13
